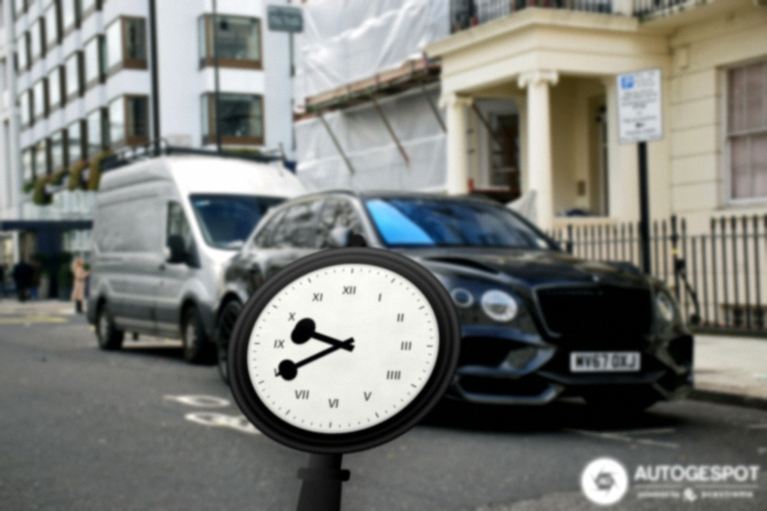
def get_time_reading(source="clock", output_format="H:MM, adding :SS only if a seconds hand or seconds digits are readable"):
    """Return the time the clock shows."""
9:40
